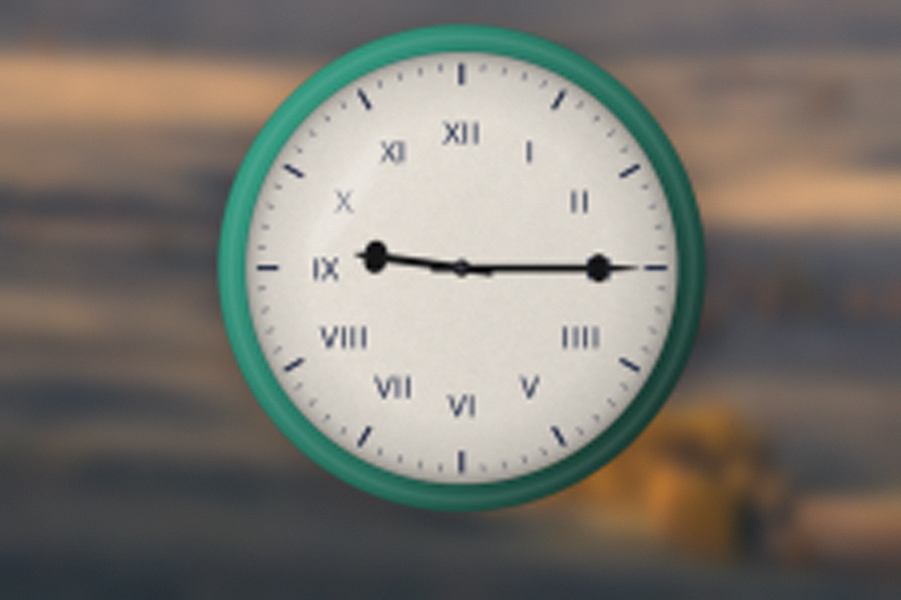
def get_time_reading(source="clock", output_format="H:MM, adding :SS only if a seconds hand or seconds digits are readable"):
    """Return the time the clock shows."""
9:15
